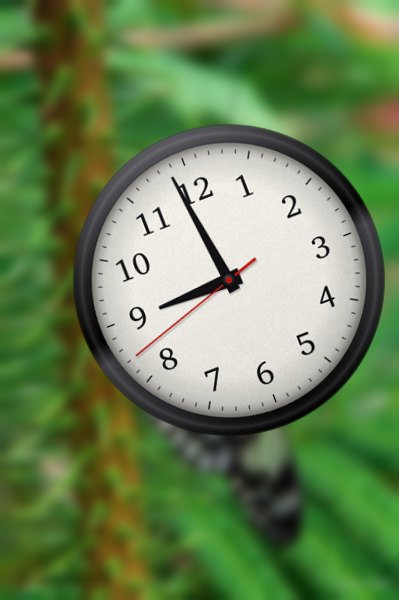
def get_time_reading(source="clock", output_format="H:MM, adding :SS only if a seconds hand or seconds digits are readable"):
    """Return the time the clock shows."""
8:58:42
